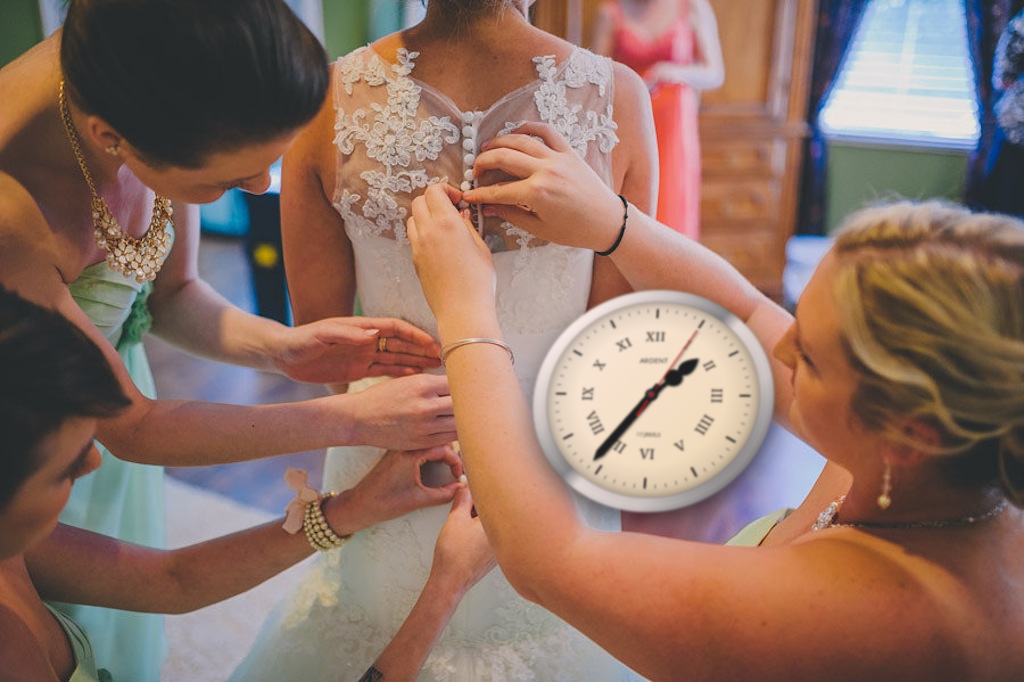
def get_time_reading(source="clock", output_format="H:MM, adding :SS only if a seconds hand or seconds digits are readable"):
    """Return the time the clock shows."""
1:36:05
